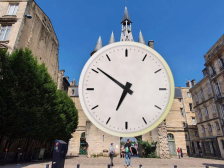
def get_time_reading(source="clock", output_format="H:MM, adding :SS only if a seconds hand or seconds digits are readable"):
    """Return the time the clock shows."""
6:51
